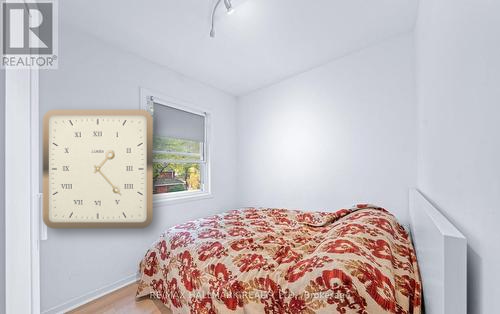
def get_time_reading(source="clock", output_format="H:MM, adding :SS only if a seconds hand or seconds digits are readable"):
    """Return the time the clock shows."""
1:23
